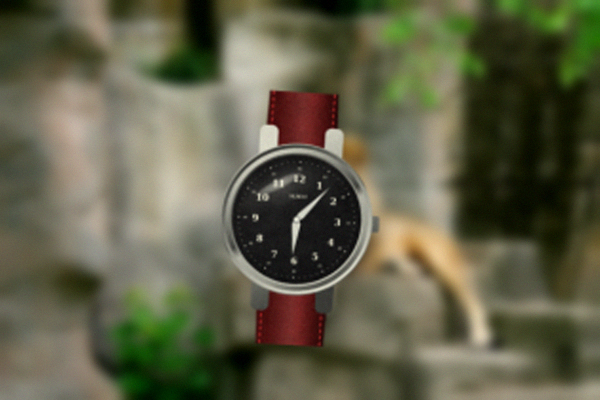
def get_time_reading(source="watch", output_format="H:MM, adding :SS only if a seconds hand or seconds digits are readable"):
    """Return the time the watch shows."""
6:07
